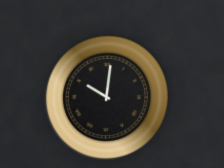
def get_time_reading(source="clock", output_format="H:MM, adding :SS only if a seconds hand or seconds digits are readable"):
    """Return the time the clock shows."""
10:01
